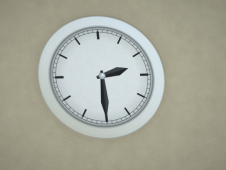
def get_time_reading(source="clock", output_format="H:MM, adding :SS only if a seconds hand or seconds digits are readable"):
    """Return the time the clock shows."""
2:30
